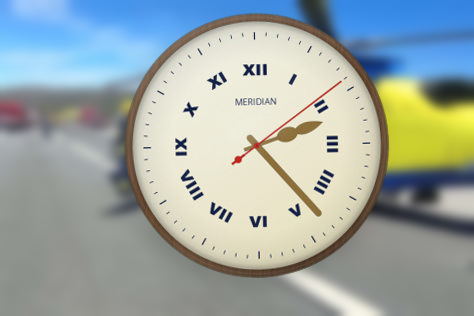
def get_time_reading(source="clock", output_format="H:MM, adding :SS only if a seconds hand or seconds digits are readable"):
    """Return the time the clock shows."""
2:23:09
